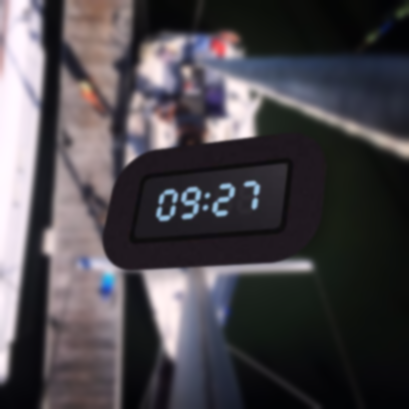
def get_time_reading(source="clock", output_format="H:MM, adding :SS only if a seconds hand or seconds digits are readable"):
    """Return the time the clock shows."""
9:27
